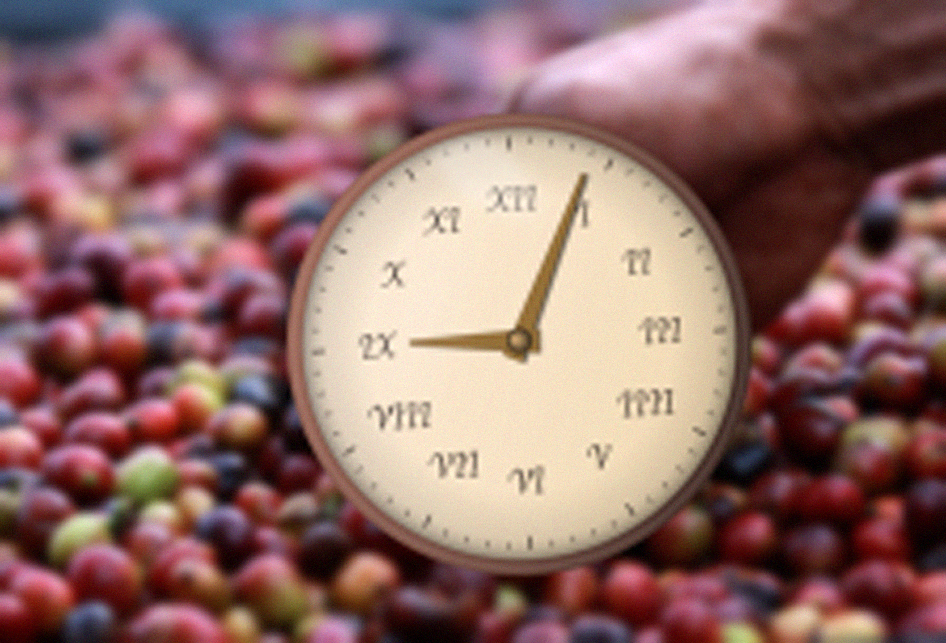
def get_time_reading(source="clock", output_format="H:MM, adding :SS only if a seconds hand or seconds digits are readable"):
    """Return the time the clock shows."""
9:04
